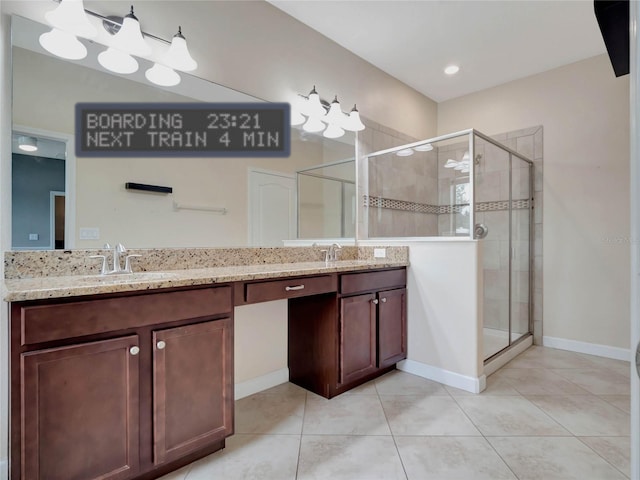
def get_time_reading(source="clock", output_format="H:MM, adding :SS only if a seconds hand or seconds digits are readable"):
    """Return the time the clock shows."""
23:21
